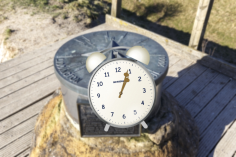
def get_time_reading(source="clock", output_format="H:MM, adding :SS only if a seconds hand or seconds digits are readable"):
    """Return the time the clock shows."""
1:04
